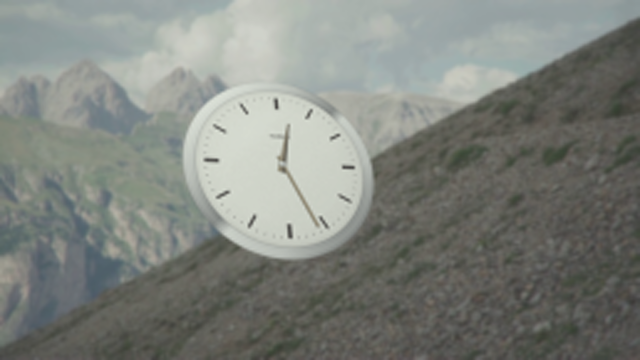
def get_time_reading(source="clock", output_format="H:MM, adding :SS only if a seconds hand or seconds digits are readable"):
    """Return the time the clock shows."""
12:26
